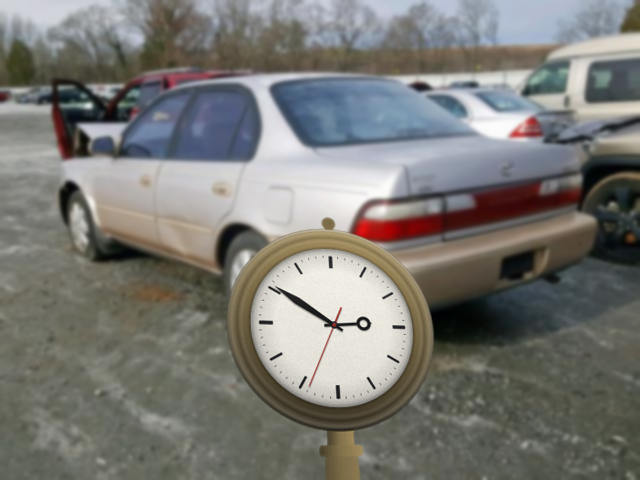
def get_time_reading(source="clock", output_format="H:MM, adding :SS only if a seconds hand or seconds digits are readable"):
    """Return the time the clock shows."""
2:50:34
